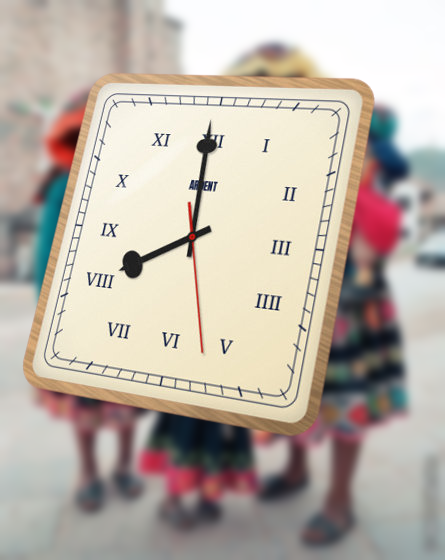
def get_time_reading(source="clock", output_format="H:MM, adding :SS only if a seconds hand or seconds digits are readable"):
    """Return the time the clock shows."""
7:59:27
